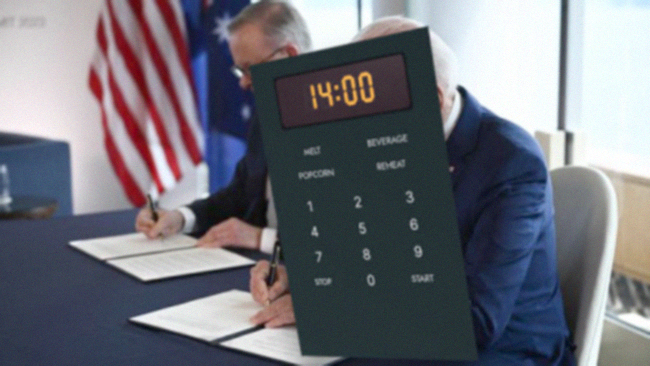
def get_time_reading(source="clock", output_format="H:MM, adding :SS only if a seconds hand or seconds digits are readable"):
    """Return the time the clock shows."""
14:00
